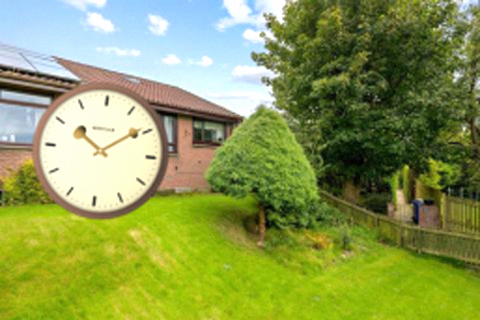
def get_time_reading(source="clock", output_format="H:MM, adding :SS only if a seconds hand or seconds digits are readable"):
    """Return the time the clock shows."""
10:09
